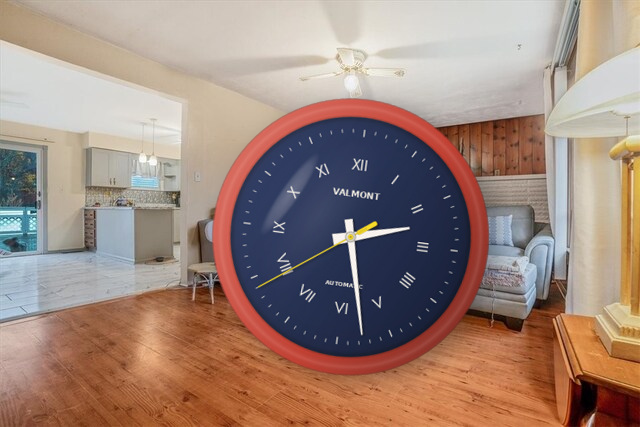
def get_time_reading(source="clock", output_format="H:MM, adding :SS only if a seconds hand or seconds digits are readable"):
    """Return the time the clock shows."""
2:27:39
